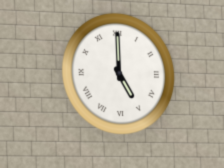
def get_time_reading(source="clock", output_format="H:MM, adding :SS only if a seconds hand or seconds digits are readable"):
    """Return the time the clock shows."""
5:00
